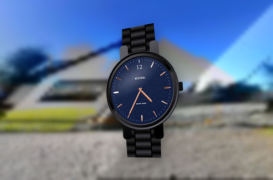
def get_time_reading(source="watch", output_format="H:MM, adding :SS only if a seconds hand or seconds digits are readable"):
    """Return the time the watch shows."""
4:35
